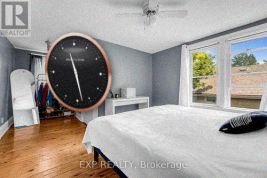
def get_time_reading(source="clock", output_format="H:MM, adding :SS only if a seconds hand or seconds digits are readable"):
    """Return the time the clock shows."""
11:28
